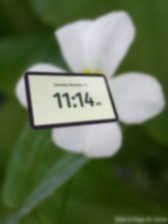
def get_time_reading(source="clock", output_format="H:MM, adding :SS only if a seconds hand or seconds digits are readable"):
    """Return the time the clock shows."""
11:14
